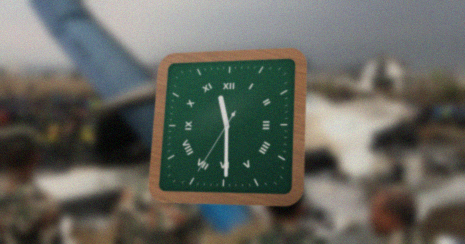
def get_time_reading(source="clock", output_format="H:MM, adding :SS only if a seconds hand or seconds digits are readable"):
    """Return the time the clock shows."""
11:29:35
